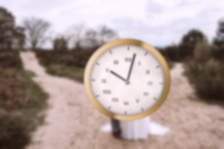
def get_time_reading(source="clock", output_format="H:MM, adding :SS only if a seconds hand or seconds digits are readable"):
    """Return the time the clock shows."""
10:02
